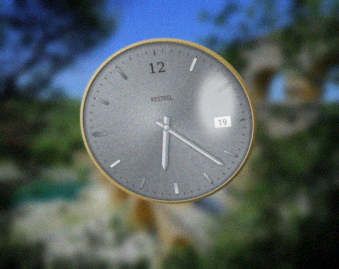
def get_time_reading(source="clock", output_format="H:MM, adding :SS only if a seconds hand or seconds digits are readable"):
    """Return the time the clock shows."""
6:22
